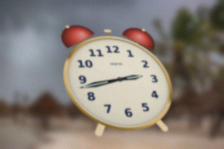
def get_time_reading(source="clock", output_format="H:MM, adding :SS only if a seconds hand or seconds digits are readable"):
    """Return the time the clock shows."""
2:43
